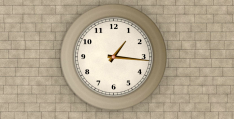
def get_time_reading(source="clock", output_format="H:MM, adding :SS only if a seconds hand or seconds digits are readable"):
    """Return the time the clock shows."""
1:16
